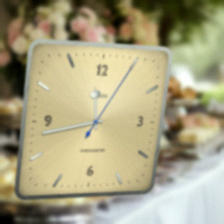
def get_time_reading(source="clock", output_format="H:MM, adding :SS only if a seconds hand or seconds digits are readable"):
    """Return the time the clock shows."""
11:43:05
